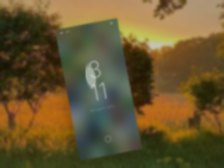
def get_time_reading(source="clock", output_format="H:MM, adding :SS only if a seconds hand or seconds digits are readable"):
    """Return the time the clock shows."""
3:11
